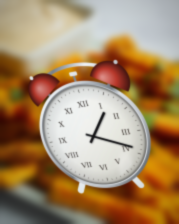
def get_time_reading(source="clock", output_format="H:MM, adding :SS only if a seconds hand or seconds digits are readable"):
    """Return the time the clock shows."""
1:19
